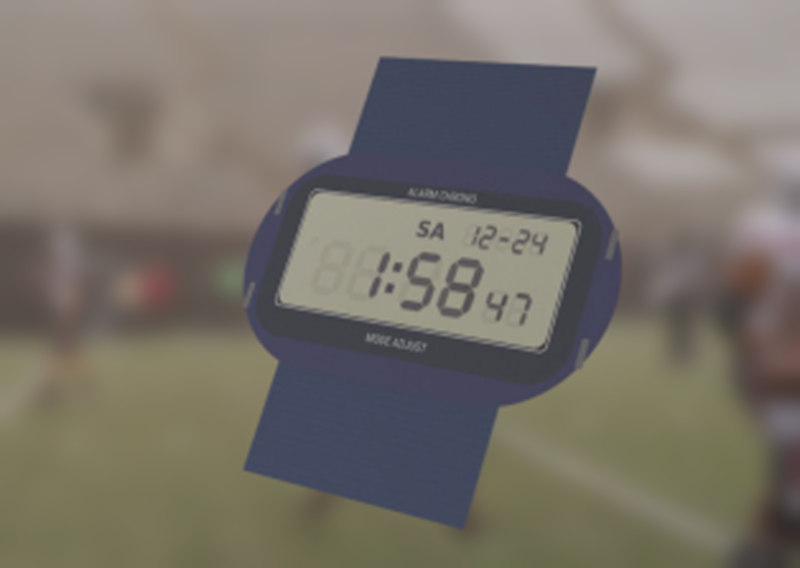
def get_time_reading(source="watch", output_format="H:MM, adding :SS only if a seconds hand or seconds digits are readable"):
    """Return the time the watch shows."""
1:58:47
